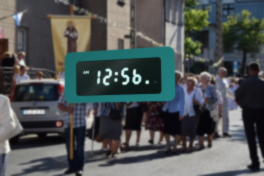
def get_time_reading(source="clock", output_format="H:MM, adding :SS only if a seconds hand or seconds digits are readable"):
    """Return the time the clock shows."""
12:56
